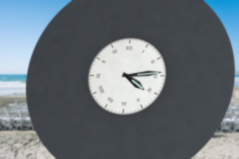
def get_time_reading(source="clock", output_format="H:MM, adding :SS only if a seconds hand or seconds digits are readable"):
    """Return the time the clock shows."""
4:14
